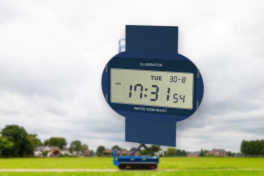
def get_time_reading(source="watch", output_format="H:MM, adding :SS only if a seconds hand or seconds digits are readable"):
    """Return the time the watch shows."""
17:31:54
